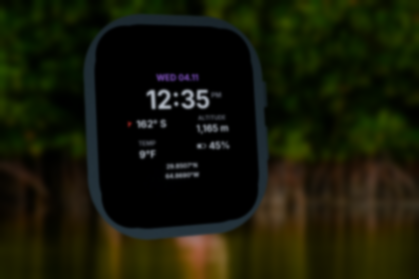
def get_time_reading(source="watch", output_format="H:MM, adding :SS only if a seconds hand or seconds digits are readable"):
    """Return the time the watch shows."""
12:35
